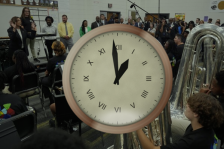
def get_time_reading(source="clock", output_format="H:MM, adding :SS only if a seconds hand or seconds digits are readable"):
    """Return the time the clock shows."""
12:59
